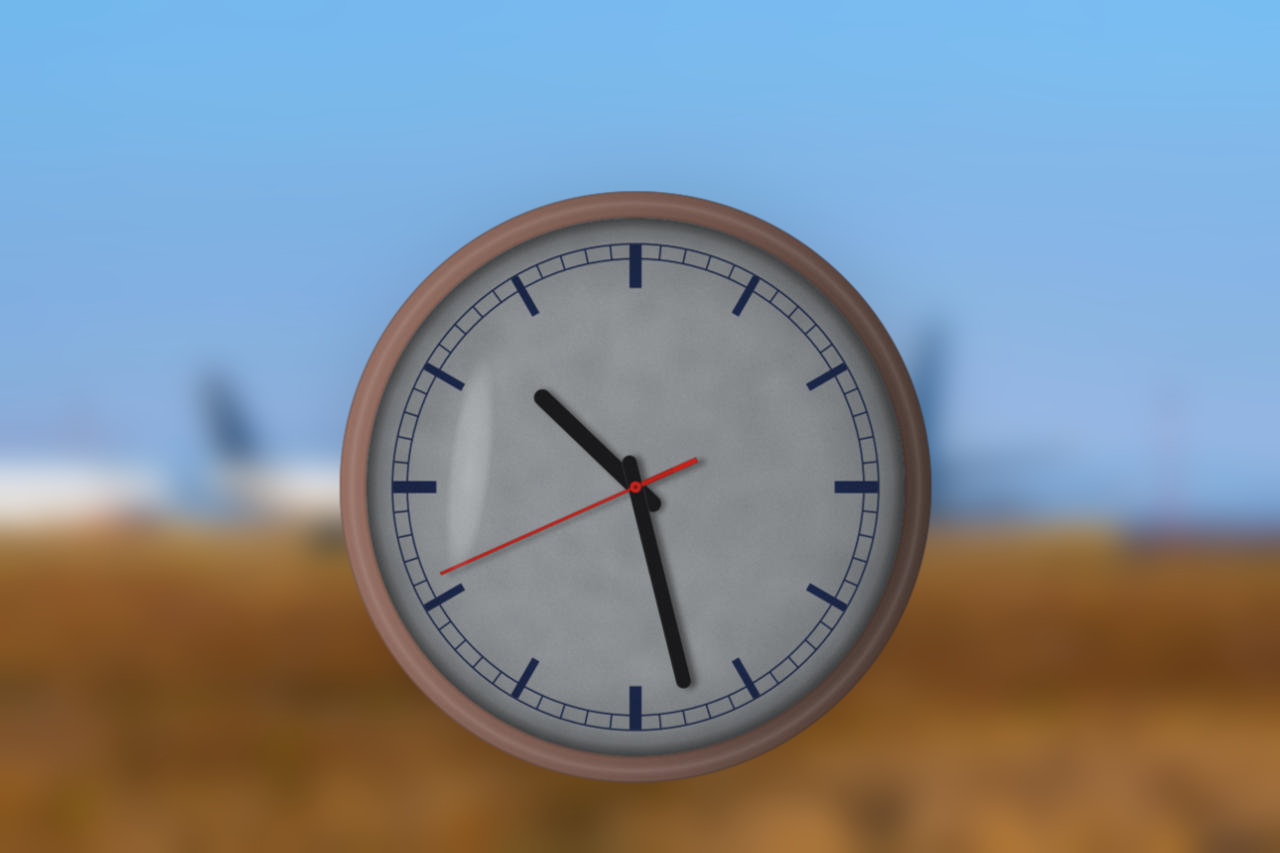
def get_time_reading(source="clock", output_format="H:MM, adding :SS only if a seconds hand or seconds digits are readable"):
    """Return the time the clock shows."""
10:27:41
